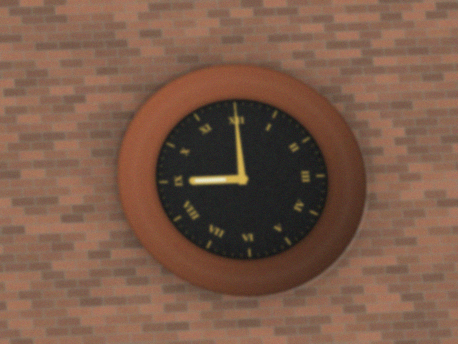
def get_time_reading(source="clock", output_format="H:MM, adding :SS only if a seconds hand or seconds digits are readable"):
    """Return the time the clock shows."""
9:00
